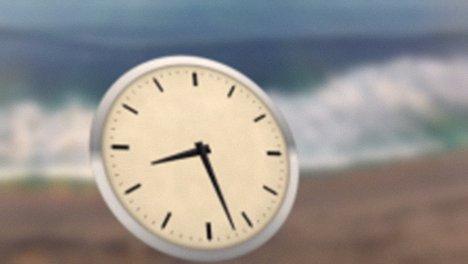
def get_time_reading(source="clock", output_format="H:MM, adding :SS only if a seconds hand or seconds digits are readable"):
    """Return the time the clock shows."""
8:27
